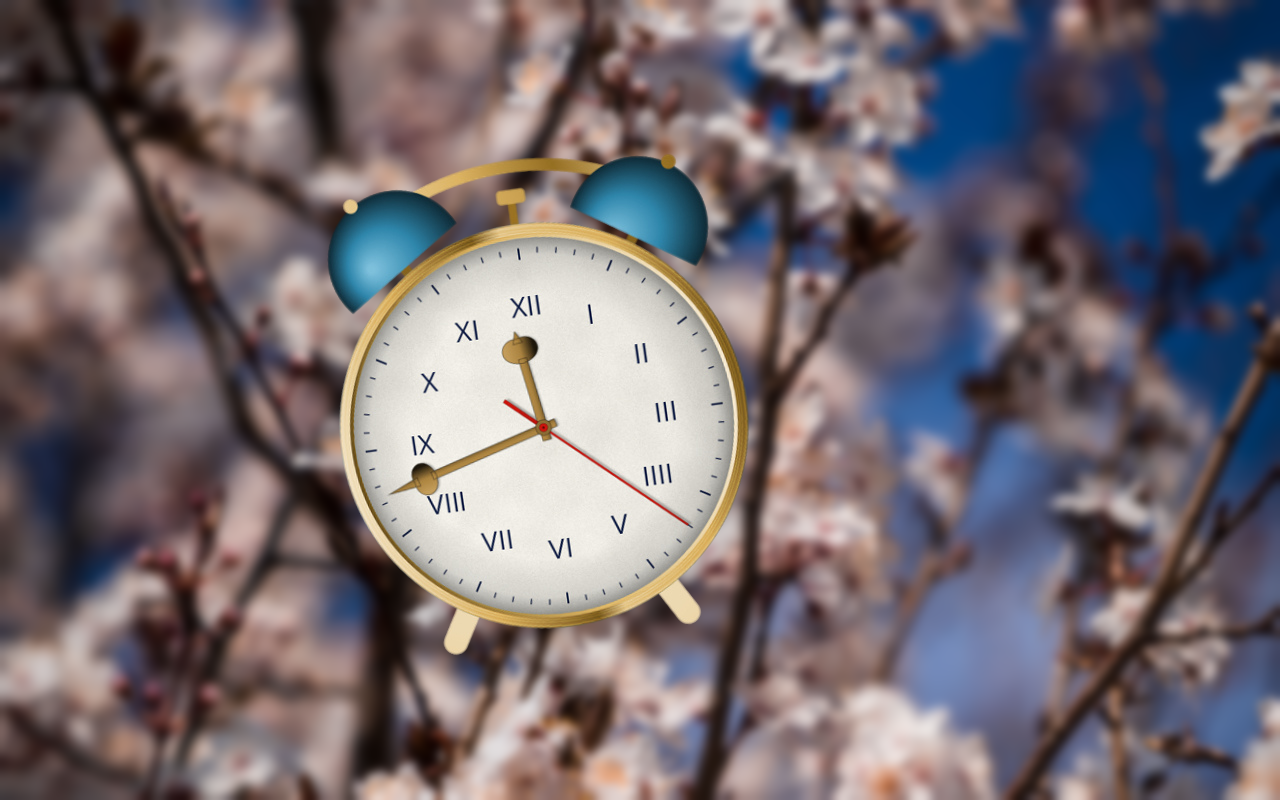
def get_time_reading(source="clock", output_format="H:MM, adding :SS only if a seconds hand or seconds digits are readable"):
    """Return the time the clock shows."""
11:42:22
